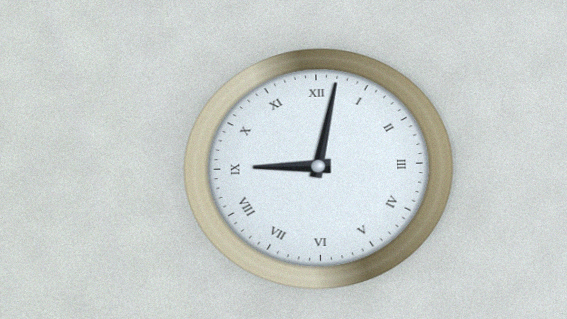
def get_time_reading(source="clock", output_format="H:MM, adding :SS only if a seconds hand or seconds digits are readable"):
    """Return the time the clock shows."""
9:02
